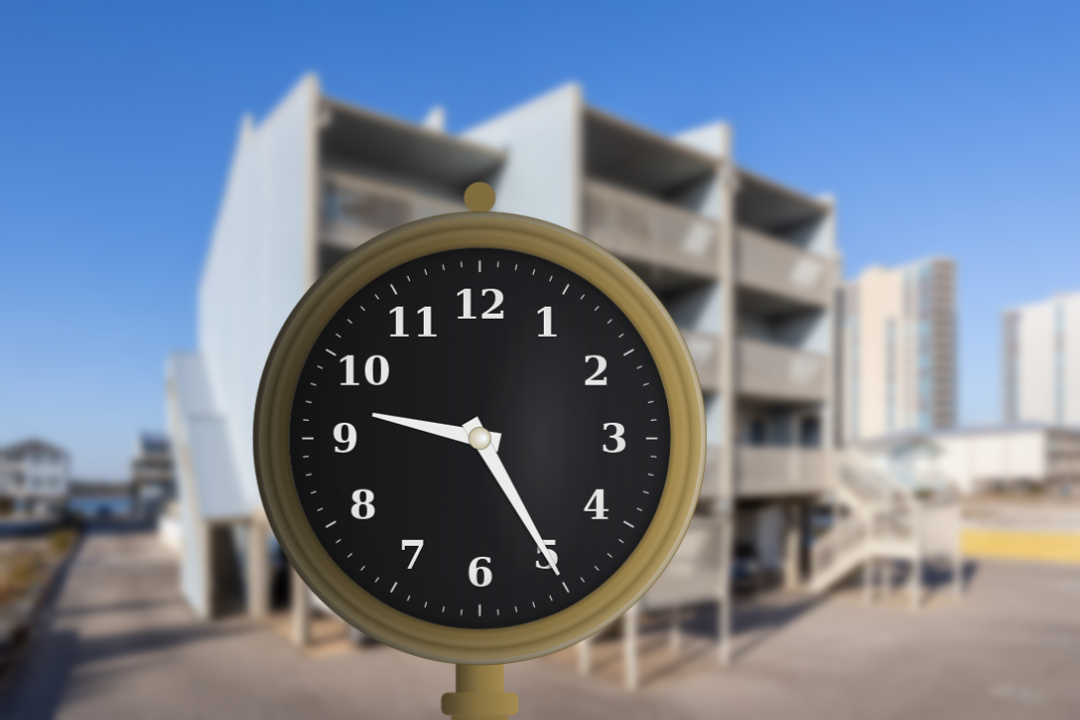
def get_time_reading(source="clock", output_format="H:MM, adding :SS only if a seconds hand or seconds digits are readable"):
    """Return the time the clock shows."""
9:25
